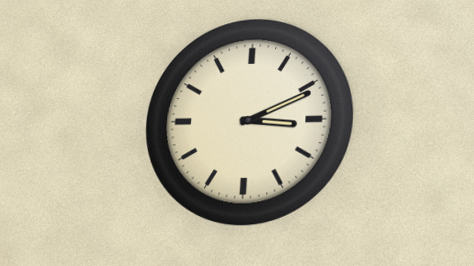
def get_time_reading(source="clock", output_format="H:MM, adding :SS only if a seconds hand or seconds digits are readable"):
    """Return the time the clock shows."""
3:11
